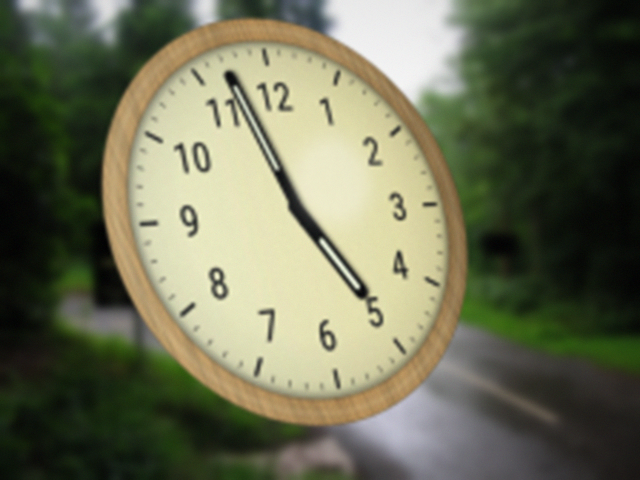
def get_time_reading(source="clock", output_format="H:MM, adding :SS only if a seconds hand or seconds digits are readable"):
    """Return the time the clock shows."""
4:57
